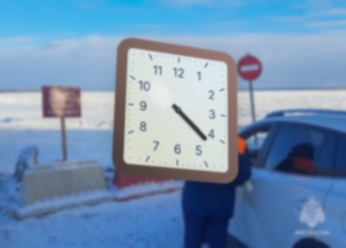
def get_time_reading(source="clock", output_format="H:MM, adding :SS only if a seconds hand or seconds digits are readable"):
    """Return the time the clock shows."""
4:22
